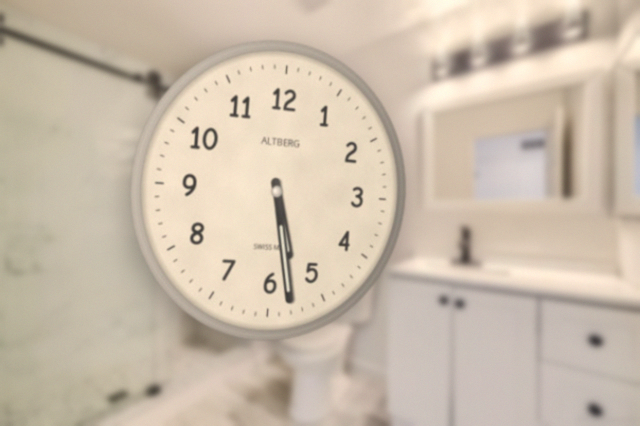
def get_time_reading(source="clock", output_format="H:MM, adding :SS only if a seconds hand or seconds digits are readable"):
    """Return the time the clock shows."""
5:28
